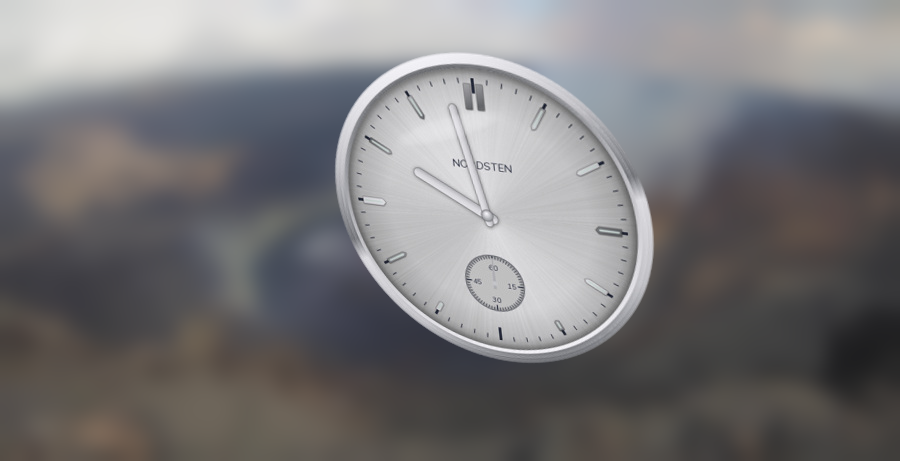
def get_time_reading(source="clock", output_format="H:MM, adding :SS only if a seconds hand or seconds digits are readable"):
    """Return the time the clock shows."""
9:58
